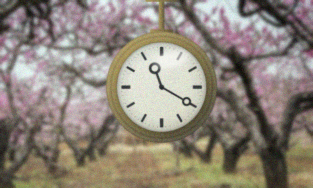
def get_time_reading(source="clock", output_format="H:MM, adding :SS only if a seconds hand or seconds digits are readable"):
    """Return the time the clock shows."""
11:20
